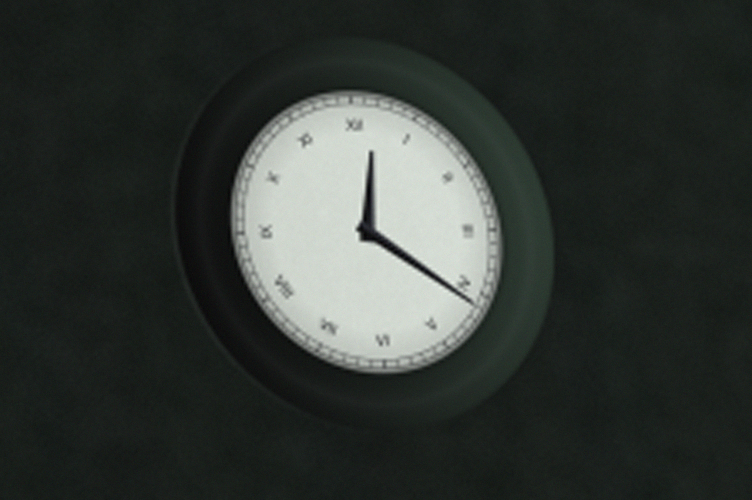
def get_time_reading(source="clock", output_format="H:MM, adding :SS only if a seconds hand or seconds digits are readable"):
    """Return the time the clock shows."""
12:21
